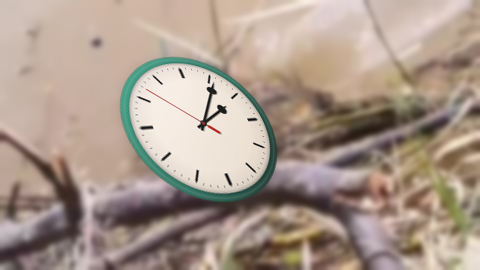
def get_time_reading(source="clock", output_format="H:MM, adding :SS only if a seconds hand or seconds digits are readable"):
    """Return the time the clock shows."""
2:05:52
